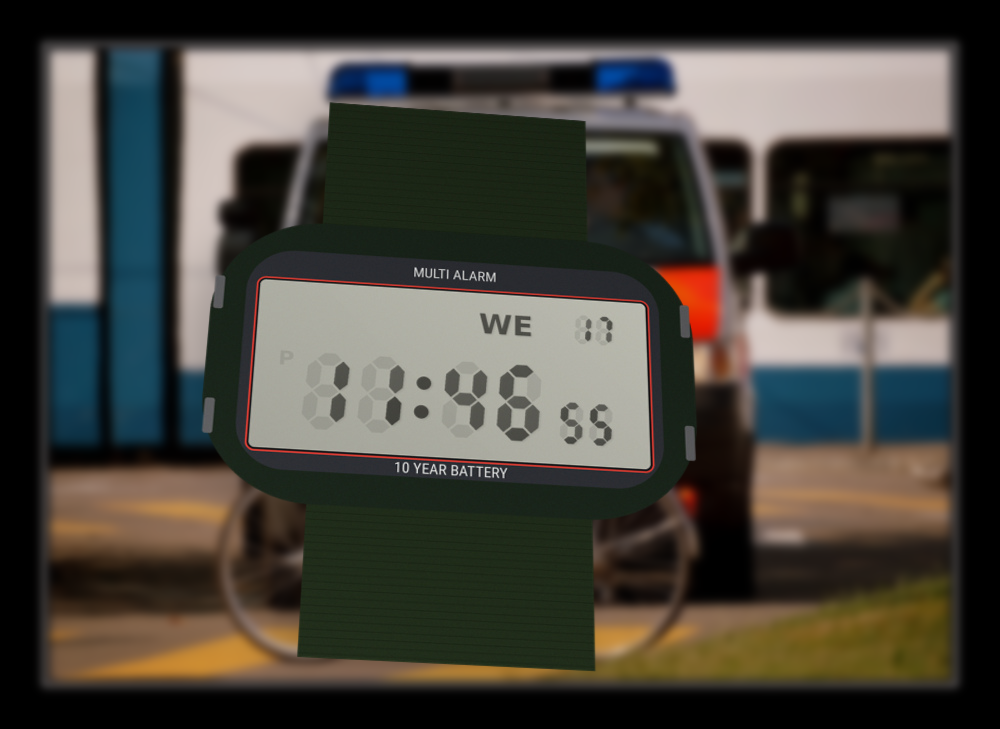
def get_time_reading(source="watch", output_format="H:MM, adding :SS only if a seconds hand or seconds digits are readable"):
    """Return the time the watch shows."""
11:46:55
